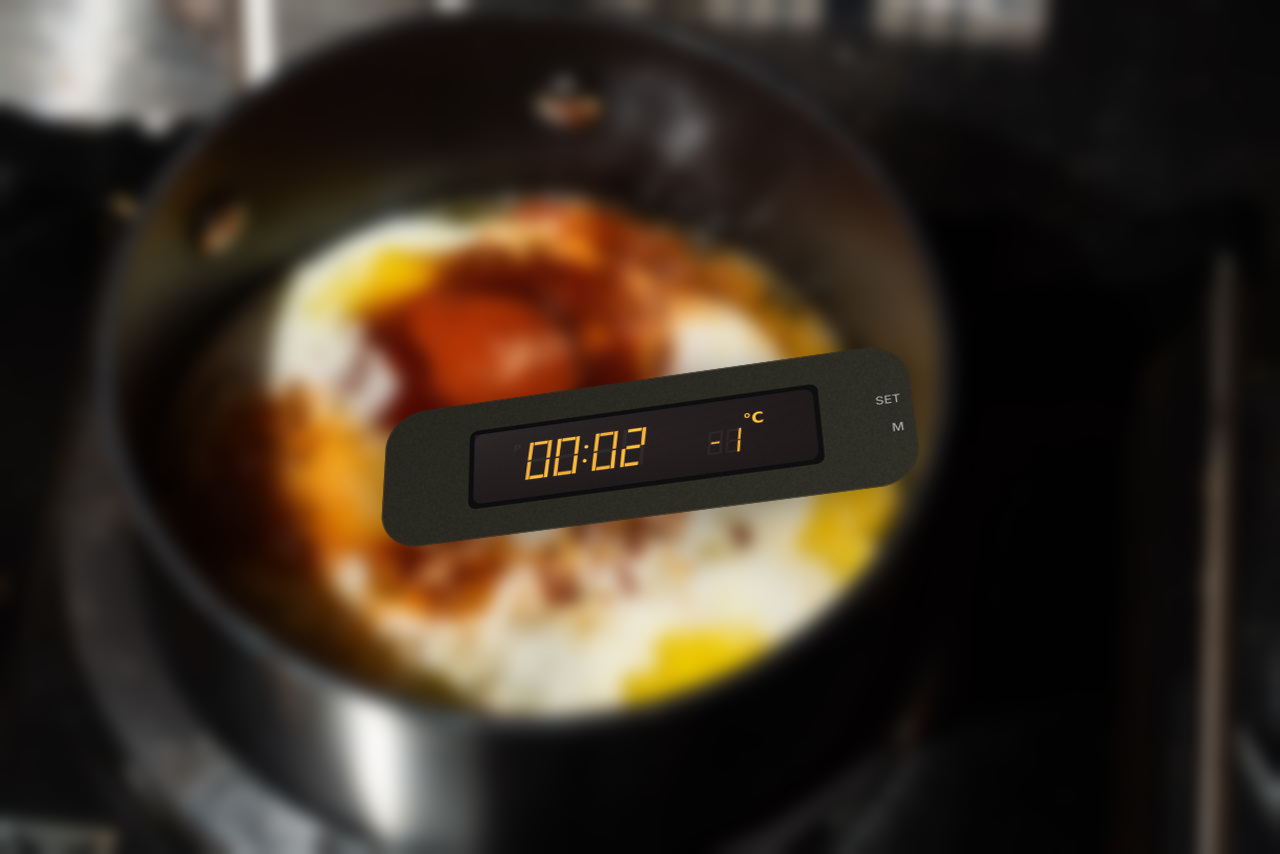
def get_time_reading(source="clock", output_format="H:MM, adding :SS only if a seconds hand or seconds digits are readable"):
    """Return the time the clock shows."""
0:02
